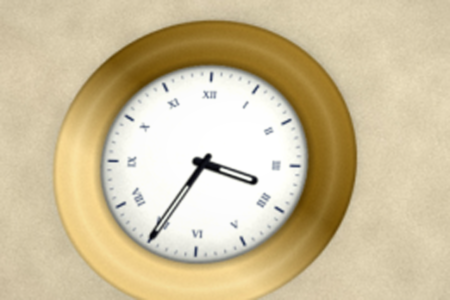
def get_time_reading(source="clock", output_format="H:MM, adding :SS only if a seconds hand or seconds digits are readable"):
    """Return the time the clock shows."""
3:35
